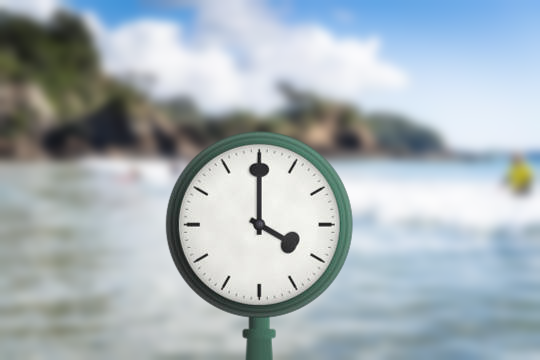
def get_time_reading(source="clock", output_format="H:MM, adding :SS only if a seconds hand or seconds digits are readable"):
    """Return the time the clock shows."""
4:00
